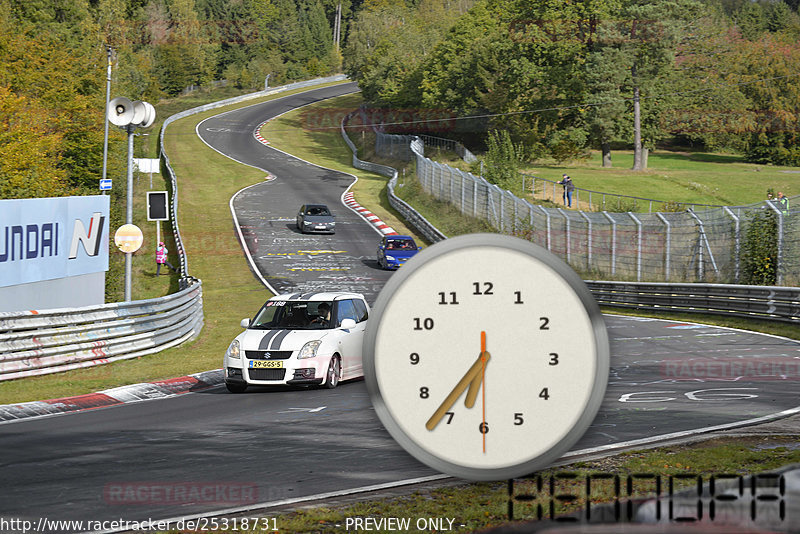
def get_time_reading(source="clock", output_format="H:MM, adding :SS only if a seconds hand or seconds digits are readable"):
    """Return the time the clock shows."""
6:36:30
